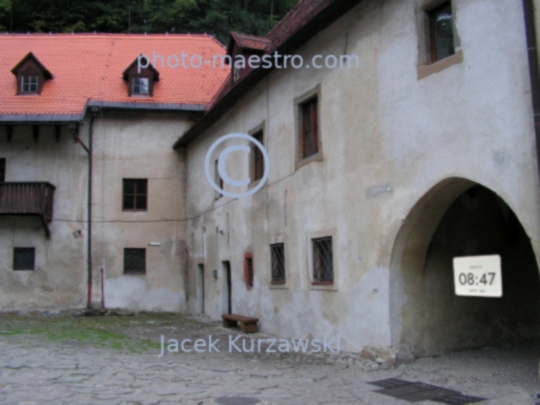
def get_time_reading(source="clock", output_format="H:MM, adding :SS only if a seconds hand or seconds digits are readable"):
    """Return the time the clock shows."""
8:47
